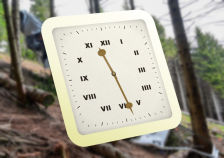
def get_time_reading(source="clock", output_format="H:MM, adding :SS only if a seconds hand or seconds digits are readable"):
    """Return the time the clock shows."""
11:28
